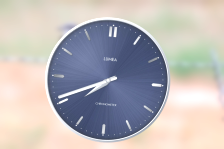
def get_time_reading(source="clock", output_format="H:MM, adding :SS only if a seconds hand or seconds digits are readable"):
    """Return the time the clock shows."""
7:41
